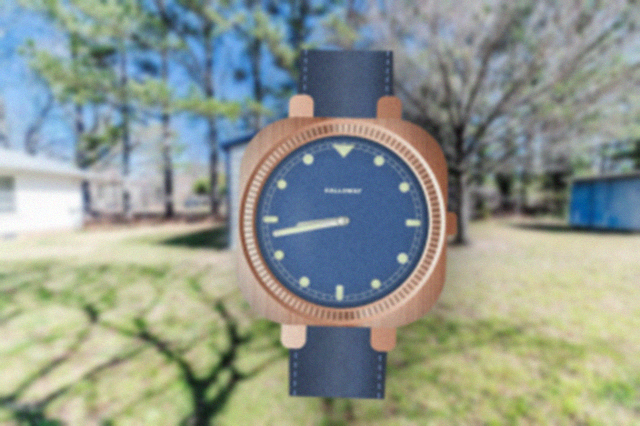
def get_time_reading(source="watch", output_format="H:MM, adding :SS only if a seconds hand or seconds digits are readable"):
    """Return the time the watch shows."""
8:43
